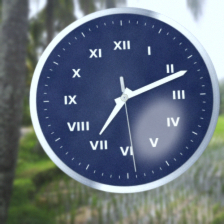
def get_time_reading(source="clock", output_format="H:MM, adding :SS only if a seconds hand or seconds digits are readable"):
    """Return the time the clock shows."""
7:11:29
